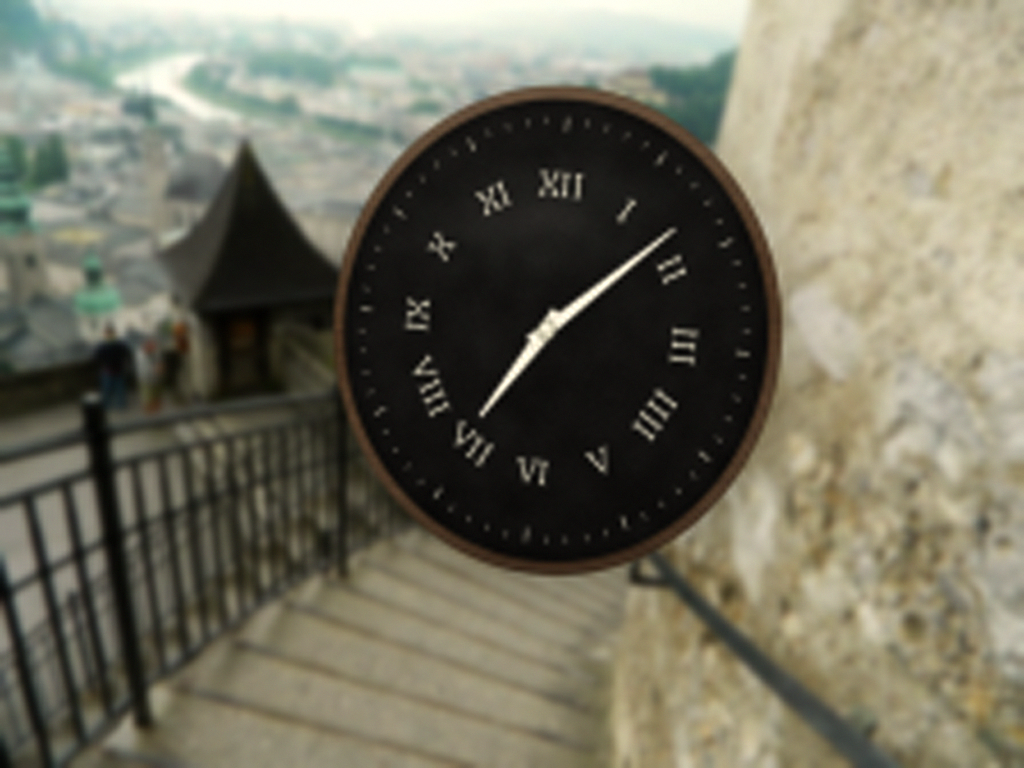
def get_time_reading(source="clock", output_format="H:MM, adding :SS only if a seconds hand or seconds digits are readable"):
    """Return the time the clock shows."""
7:08
